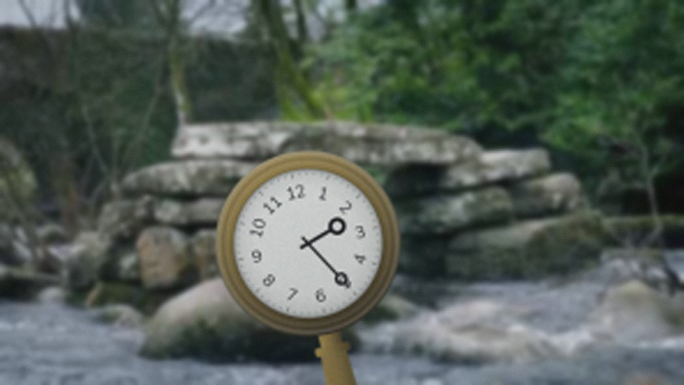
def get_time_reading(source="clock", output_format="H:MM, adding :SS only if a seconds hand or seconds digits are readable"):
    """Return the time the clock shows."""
2:25
